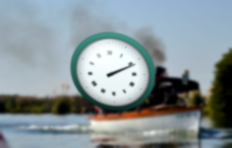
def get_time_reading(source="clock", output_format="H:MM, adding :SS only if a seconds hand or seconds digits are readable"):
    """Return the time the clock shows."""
2:11
